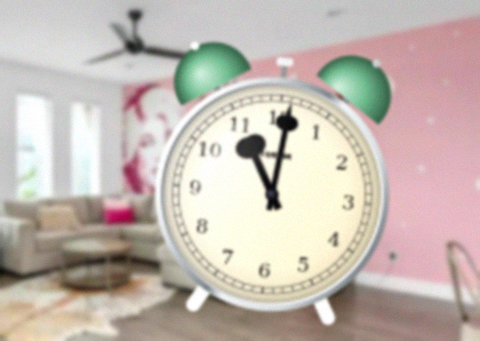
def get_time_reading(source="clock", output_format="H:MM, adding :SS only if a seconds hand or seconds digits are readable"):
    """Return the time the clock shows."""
11:01
